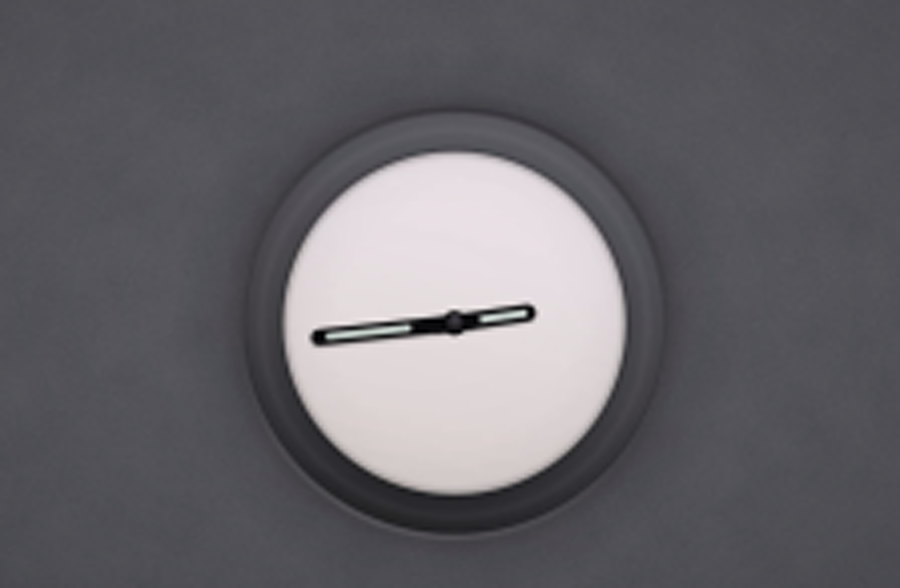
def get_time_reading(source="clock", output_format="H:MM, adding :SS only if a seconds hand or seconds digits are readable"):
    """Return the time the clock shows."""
2:44
